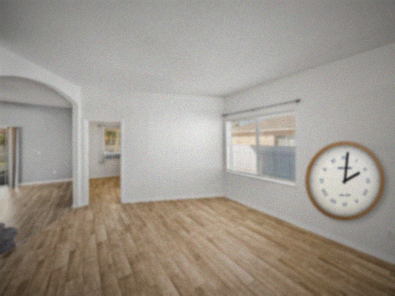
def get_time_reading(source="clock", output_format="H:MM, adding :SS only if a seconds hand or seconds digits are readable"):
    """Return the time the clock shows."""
2:01
